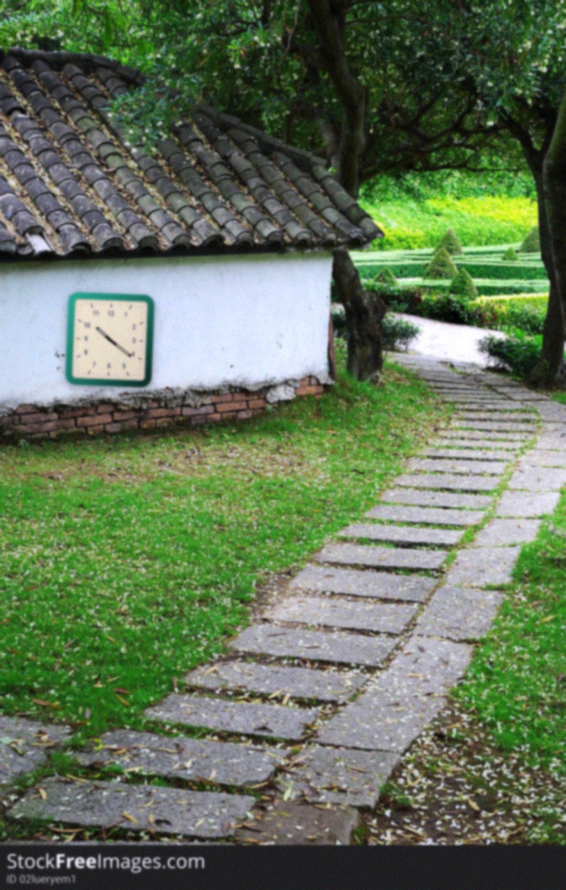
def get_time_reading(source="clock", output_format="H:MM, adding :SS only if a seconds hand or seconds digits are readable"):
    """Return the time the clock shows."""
10:21
